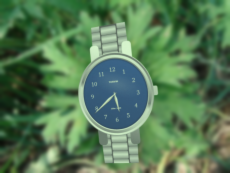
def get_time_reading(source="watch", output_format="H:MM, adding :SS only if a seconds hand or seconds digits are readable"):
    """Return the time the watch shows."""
5:39
